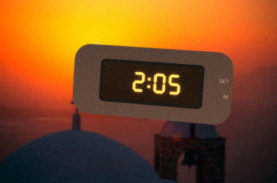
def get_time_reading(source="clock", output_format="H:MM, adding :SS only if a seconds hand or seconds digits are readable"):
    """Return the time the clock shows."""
2:05
